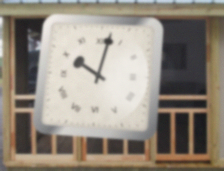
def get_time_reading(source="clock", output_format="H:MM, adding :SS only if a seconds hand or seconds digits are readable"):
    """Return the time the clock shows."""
10:02
